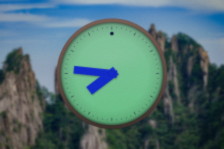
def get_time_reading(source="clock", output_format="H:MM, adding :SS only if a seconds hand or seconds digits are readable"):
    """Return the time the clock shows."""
7:46
